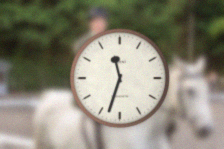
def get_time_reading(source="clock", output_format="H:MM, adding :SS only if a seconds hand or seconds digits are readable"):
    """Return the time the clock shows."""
11:33
